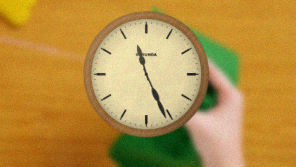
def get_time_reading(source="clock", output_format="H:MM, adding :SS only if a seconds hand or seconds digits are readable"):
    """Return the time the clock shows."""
11:26
